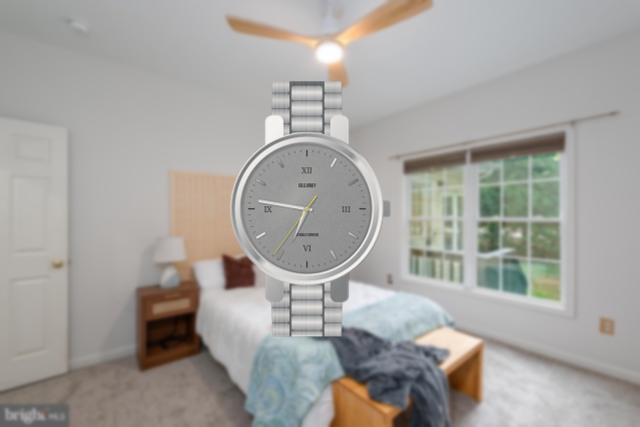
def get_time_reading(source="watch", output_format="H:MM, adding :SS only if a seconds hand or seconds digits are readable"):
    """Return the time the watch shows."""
6:46:36
